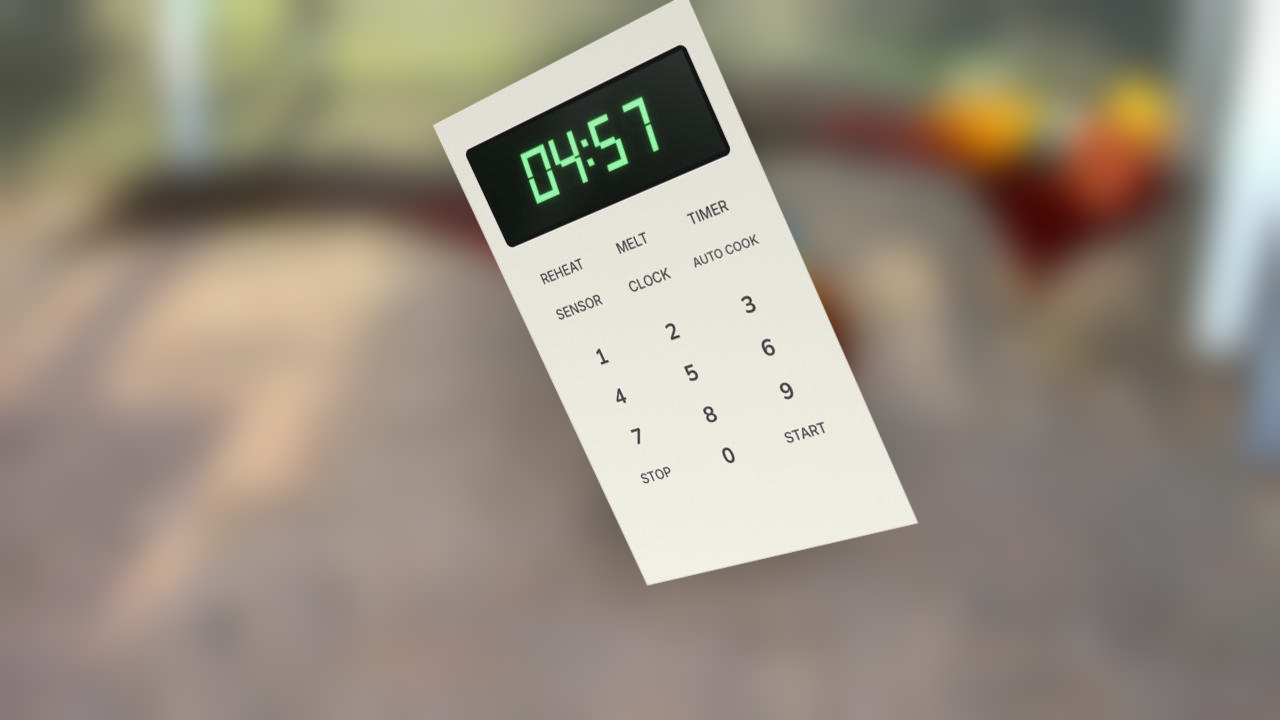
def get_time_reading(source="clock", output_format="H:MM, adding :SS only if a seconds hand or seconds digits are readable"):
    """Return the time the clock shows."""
4:57
